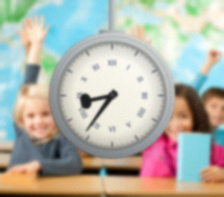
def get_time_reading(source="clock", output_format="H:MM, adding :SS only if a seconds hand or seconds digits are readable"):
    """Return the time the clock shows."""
8:36
